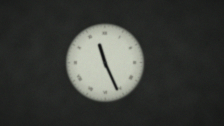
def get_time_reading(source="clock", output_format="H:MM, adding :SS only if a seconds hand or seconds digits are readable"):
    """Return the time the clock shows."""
11:26
